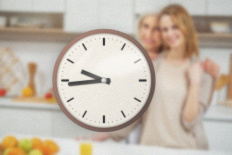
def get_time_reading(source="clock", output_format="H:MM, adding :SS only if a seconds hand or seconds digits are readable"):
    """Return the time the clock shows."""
9:44
